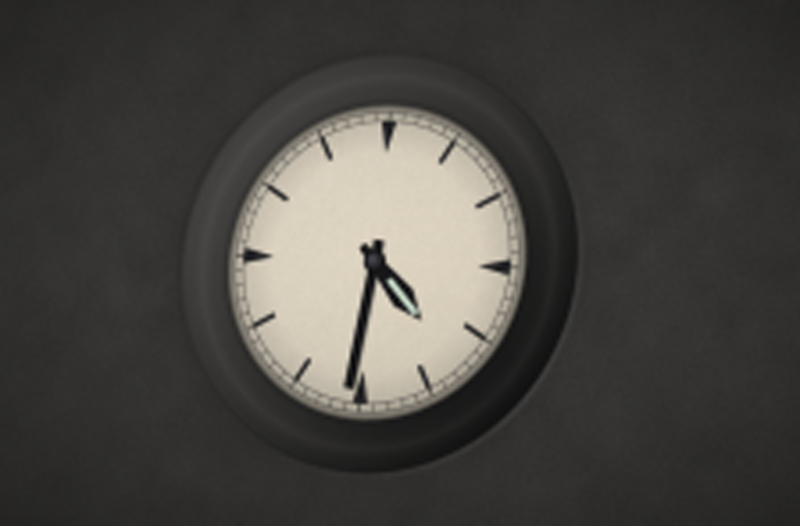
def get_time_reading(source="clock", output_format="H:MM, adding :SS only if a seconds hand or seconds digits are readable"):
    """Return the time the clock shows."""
4:31
